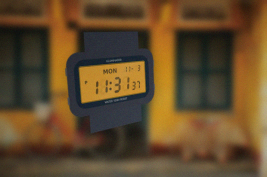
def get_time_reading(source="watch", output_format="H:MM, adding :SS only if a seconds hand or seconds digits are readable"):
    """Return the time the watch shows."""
11:31:37
